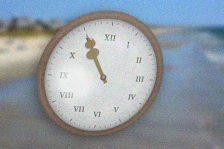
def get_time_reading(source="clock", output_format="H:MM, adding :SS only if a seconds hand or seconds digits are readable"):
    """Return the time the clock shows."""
10:55
